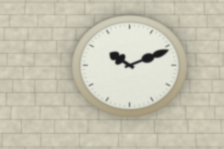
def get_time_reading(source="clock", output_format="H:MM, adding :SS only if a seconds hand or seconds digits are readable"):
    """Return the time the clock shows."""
10:11
